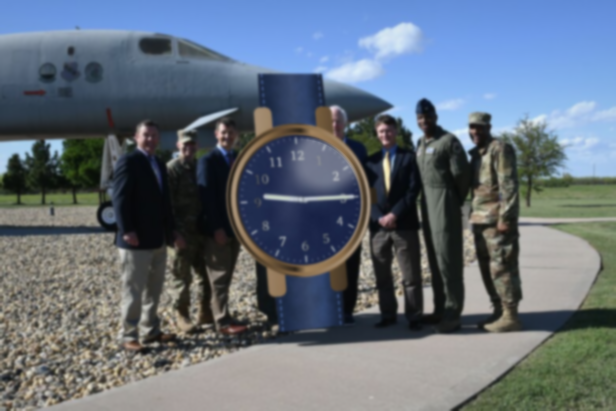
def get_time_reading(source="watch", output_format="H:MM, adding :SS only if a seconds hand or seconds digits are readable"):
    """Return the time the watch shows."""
9:15
